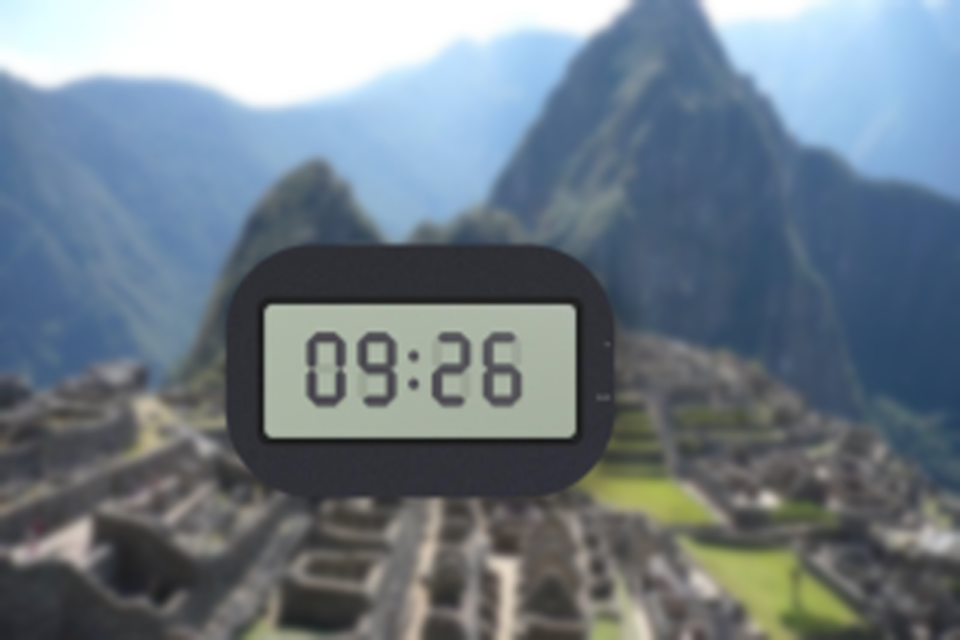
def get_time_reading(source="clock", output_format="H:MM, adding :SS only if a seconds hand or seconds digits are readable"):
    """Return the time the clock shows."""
9:26
